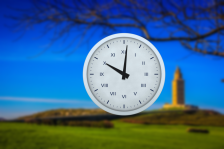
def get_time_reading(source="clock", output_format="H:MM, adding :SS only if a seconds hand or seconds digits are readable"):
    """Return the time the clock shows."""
10:01
